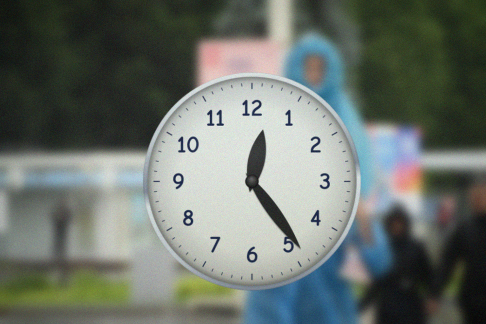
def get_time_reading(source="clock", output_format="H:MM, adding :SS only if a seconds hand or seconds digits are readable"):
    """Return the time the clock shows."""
12:24
